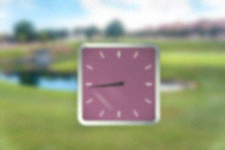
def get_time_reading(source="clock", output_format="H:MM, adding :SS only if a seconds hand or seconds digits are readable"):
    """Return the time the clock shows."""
8:44
